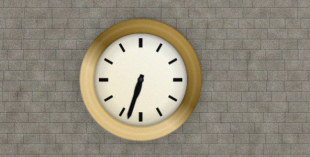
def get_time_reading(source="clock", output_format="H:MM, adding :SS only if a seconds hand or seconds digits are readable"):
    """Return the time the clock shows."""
6:33
